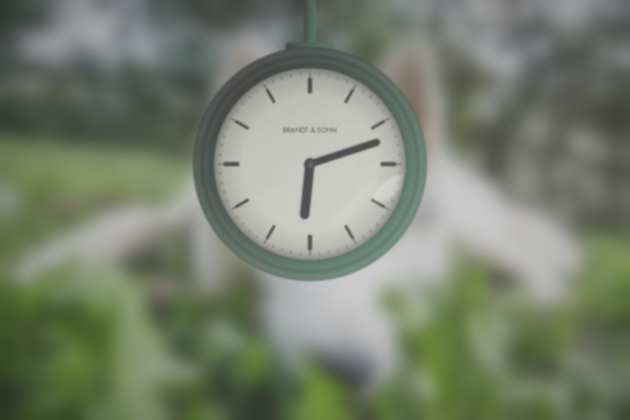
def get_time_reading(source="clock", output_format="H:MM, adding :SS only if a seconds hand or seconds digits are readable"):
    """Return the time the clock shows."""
6:12
